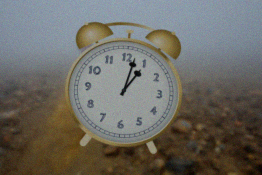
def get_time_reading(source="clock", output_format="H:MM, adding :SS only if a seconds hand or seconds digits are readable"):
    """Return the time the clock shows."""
1:02
